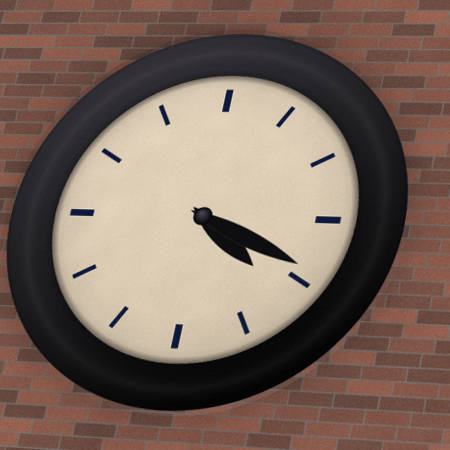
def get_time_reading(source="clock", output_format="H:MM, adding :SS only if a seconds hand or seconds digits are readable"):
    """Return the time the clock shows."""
4:19
